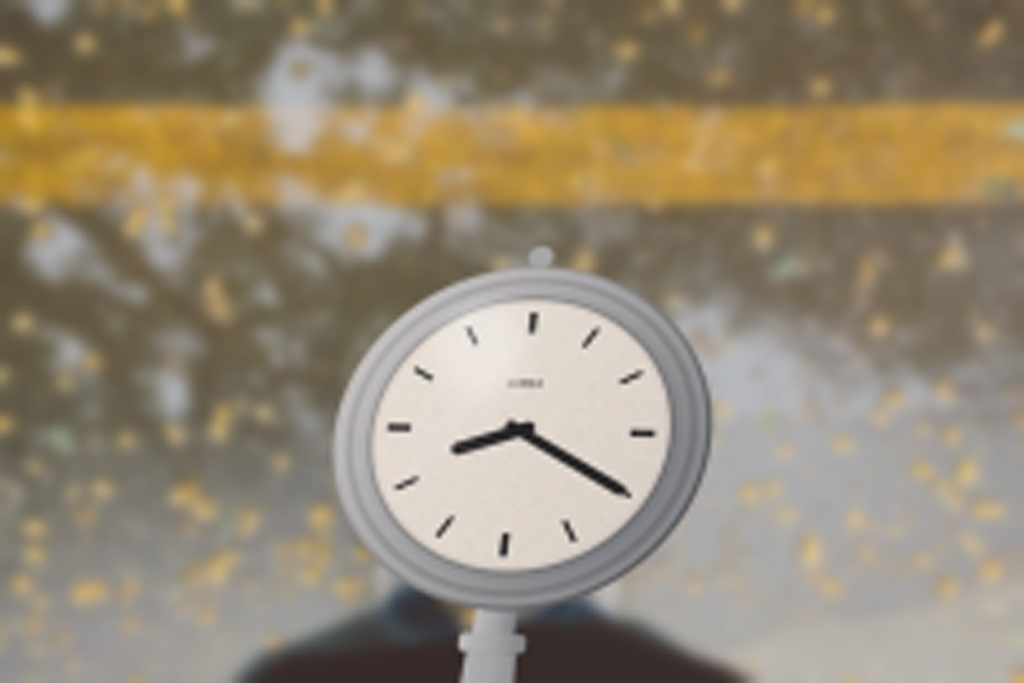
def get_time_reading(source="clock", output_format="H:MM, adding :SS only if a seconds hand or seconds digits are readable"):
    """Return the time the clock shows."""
8:20
